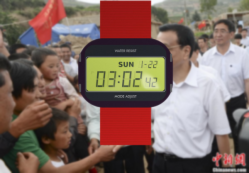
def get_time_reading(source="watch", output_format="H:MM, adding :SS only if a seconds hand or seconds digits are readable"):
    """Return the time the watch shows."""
3:02:42
